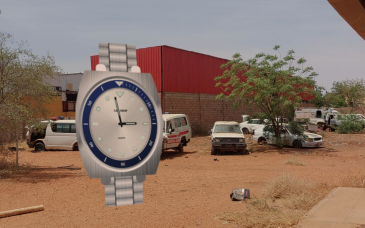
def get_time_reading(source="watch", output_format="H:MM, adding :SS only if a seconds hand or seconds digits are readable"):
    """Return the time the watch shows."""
2:58
